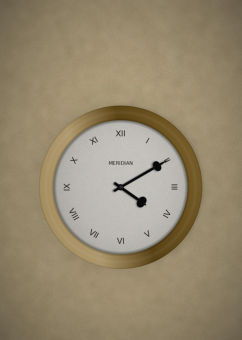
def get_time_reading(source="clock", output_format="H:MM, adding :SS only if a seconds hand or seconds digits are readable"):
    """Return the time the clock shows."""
4:10
